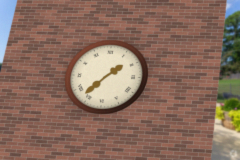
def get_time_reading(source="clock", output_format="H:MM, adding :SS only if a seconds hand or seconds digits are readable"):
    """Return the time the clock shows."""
1:37
